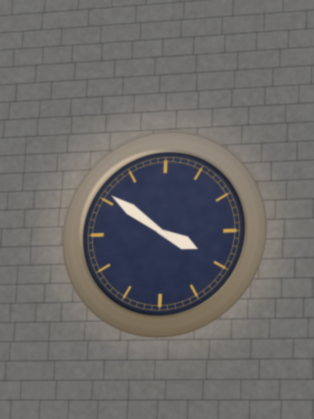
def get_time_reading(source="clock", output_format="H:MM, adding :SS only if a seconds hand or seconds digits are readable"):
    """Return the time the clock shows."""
3:51
